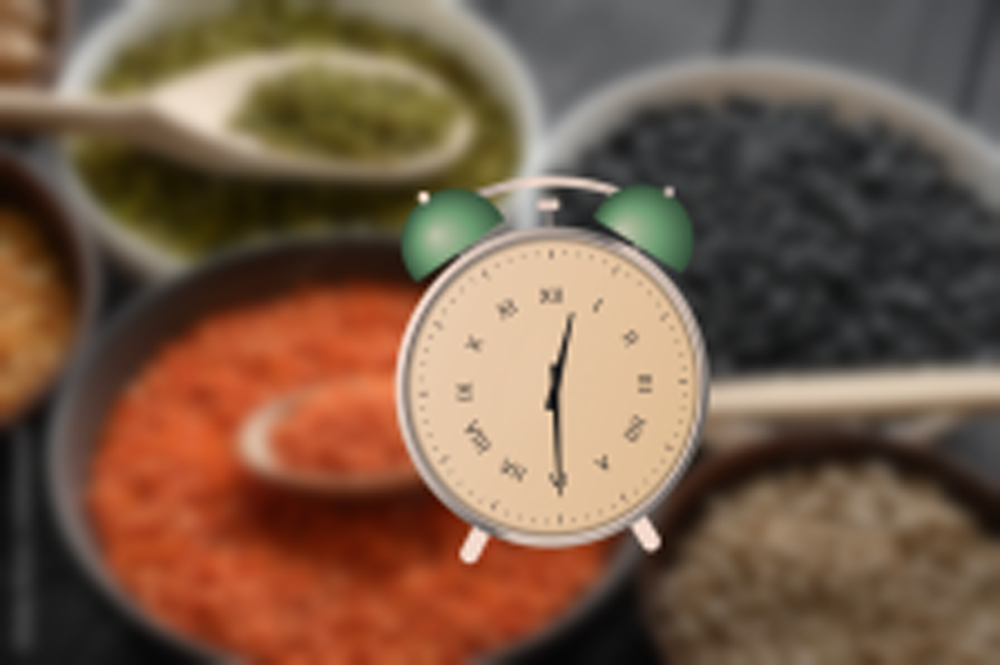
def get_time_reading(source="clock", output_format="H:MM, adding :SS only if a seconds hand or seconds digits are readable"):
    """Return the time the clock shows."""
12:30
